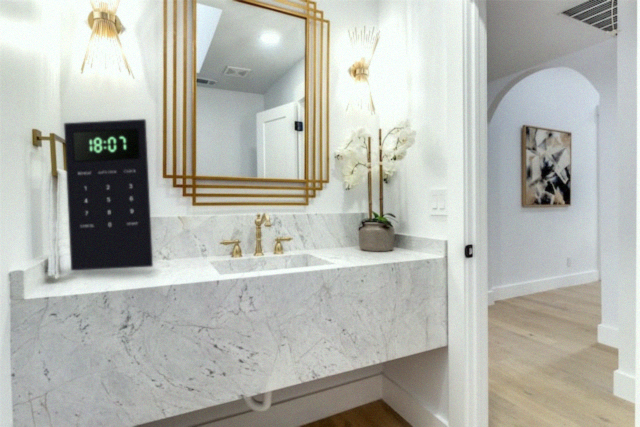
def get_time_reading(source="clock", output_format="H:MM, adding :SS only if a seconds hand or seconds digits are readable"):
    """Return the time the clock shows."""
18:07
